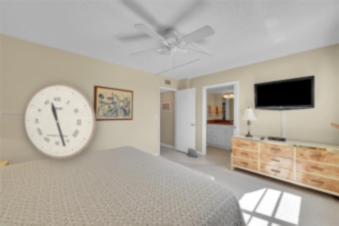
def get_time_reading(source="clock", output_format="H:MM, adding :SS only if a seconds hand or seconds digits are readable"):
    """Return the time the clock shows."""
11:27
